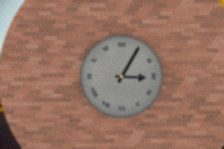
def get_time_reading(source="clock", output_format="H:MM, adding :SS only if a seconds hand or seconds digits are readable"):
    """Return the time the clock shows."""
3:05
